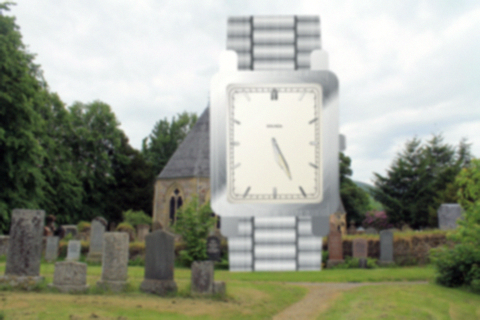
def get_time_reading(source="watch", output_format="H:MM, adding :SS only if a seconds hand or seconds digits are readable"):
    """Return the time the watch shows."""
5:26
